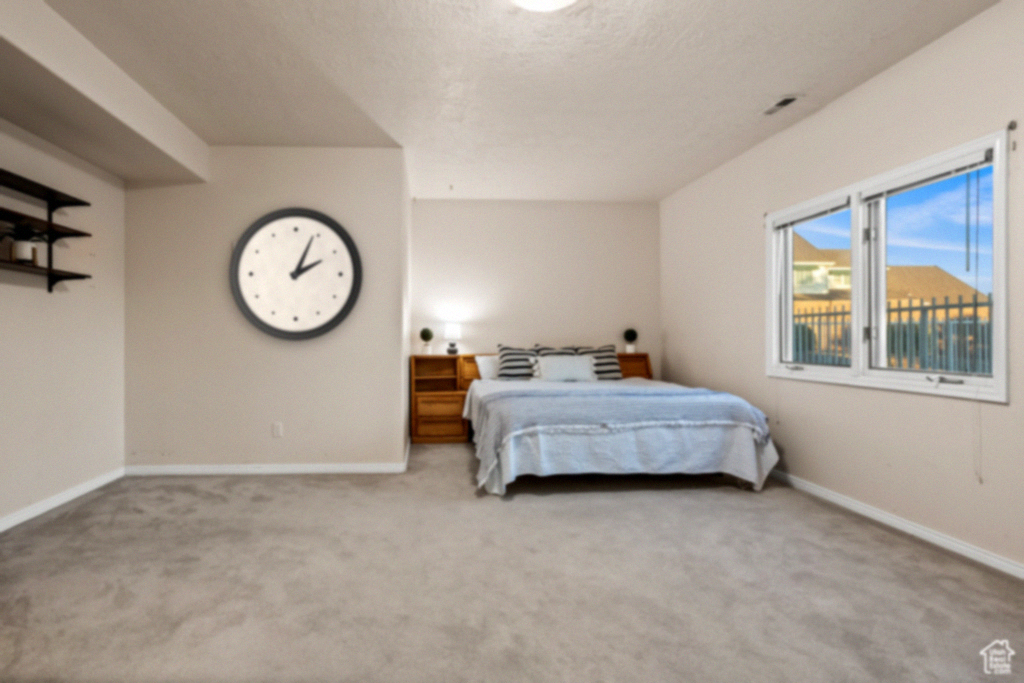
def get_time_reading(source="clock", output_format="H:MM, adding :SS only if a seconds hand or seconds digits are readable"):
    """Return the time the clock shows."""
2:04
